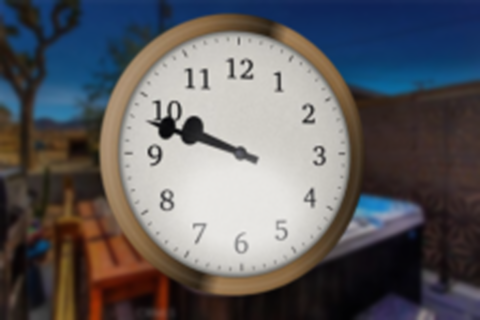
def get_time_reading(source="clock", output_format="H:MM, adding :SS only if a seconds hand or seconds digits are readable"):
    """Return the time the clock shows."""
9:48
